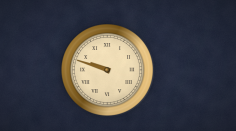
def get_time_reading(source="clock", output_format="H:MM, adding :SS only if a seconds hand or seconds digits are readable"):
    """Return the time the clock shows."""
9:48
